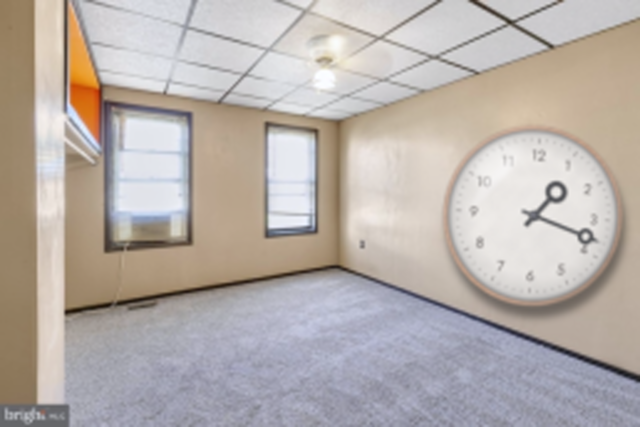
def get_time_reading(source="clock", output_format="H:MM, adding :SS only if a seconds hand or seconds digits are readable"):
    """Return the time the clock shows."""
1:18
